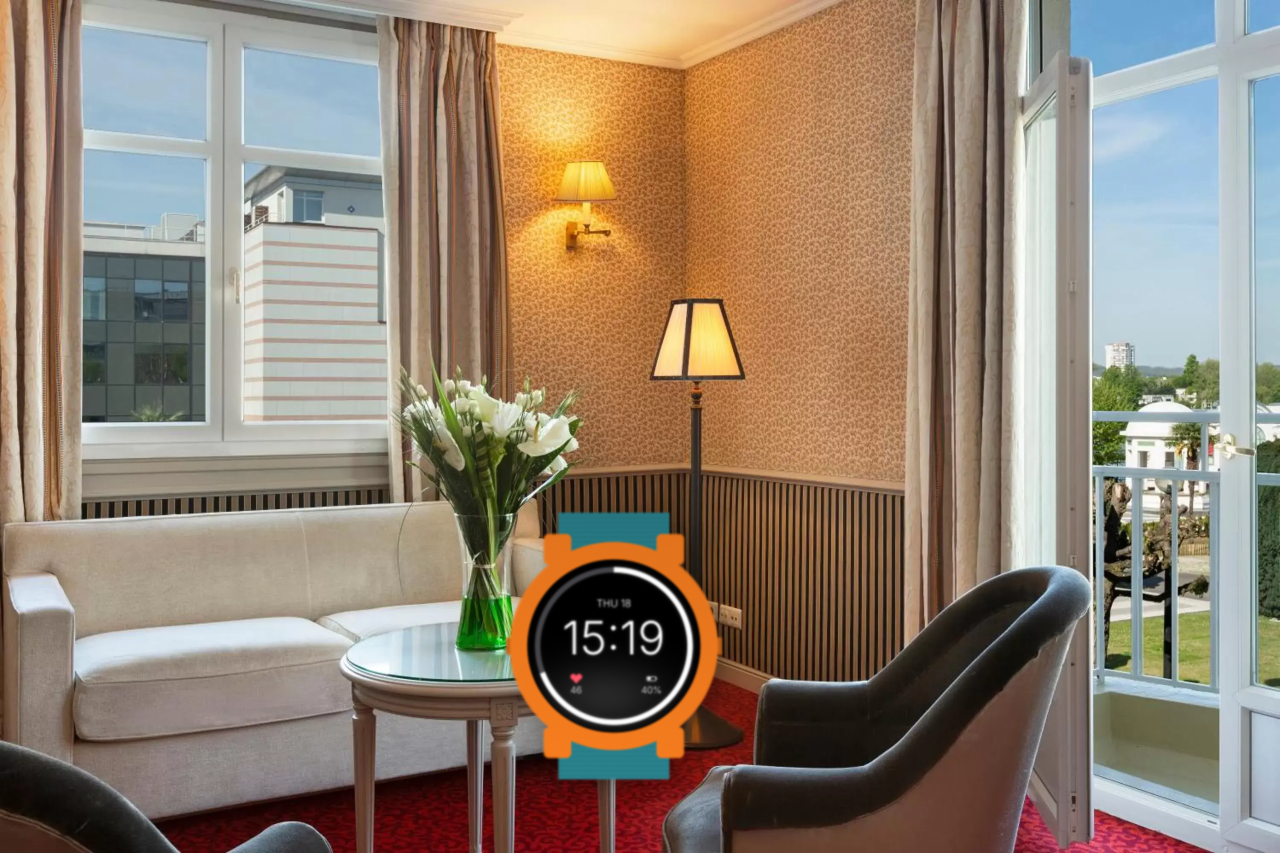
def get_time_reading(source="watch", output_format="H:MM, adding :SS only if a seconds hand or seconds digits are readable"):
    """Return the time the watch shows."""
15:19
